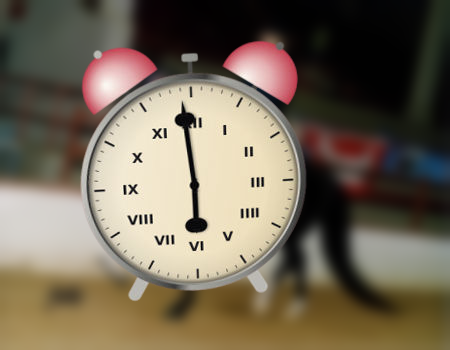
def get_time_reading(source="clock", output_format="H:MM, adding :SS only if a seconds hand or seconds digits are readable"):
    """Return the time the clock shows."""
5:59
